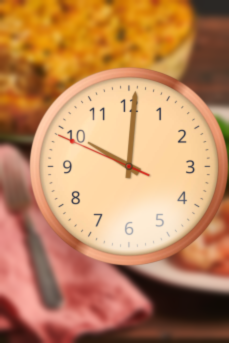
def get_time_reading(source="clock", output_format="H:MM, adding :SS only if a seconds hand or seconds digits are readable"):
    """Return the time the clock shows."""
10:00:49
